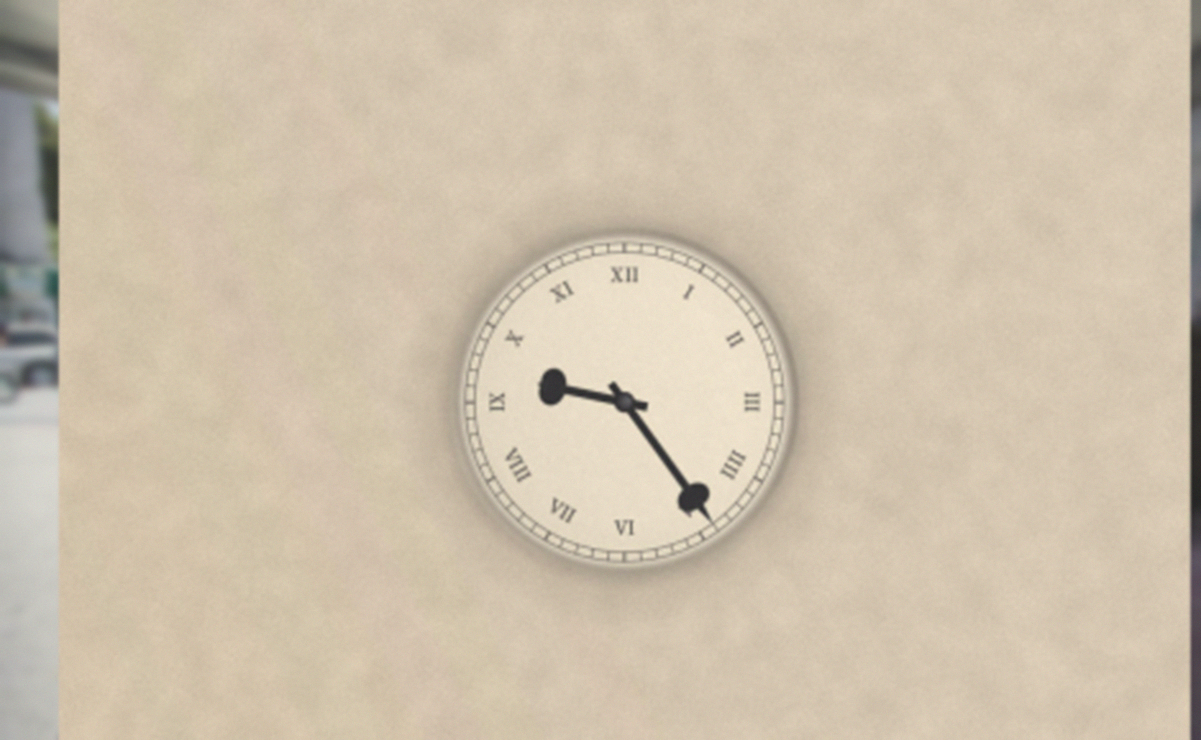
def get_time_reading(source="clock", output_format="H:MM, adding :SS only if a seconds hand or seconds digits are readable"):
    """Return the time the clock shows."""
9:24
